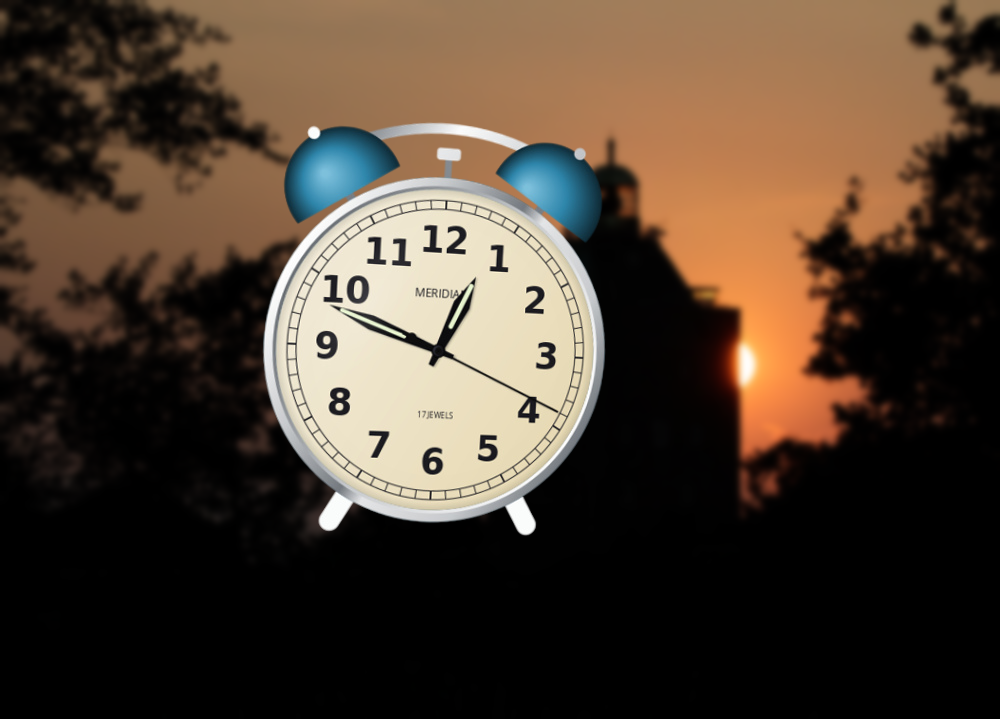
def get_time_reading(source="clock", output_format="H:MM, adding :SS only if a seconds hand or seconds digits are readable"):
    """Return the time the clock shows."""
12:48:19
